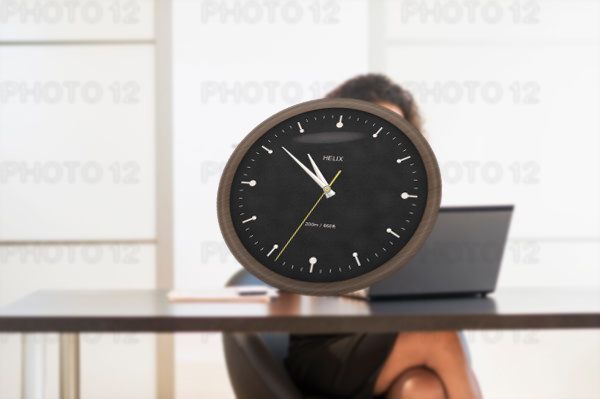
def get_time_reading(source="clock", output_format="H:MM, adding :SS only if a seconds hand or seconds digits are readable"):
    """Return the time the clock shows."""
10:51:34
